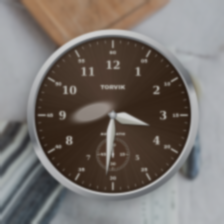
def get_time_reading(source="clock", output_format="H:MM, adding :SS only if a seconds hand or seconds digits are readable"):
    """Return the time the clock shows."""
3:31
